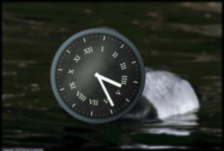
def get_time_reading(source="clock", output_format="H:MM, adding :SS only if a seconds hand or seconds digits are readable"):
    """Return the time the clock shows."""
4:29
